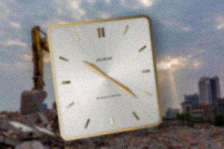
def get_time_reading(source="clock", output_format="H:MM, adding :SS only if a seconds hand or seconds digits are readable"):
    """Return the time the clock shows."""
10:22
